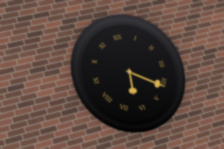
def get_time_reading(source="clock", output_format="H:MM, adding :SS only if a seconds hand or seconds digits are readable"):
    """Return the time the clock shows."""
6:21
